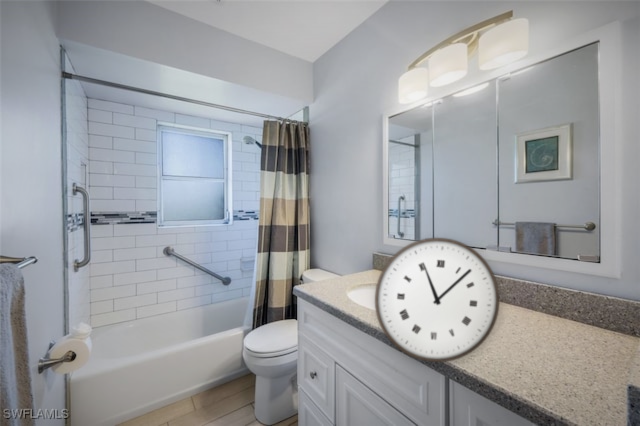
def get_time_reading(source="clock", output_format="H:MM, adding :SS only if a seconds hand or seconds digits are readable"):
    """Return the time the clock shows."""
11:07
